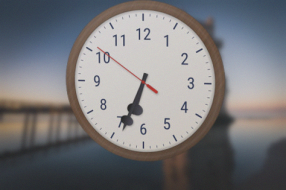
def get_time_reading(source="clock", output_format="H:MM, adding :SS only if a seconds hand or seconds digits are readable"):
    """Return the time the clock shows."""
6:33:51
